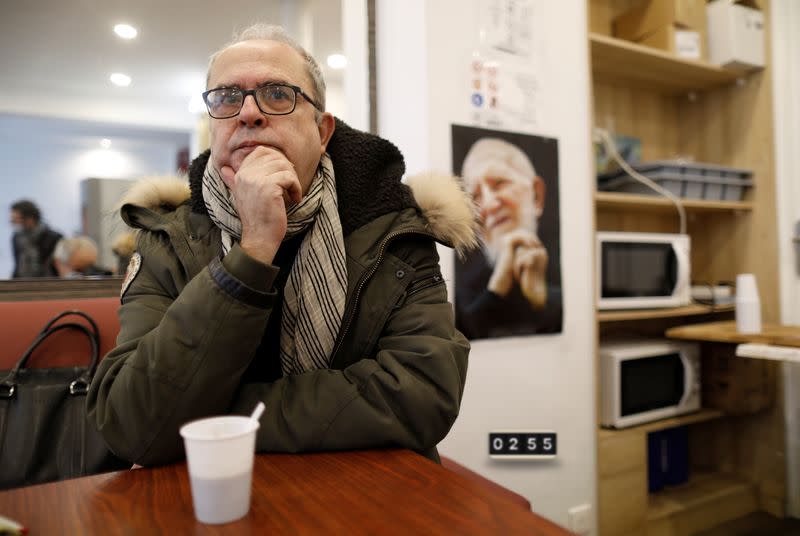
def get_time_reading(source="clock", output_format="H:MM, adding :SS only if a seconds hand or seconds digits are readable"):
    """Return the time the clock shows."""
2:55
